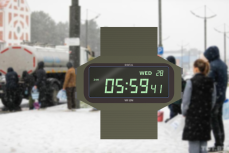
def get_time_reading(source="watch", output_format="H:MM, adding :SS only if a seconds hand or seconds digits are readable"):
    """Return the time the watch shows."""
5:59:41
